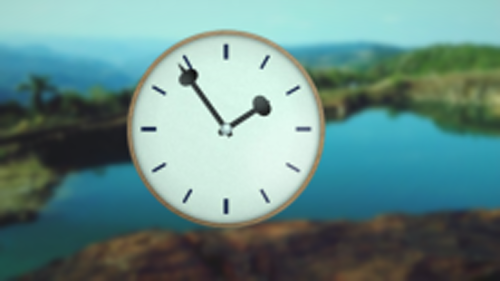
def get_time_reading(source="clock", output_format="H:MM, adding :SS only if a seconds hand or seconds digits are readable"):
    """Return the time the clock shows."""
1:54
